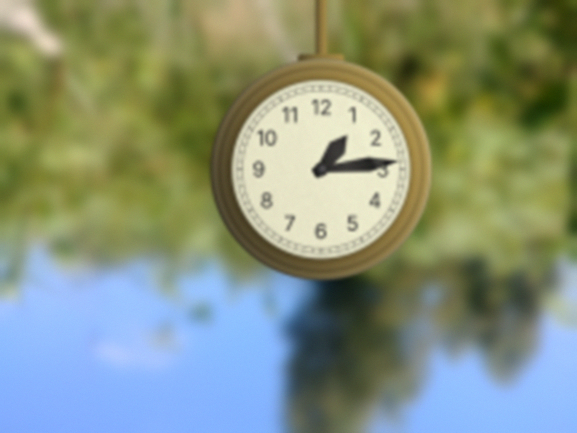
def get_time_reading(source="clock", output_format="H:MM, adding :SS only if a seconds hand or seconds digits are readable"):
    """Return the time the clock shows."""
1:14
